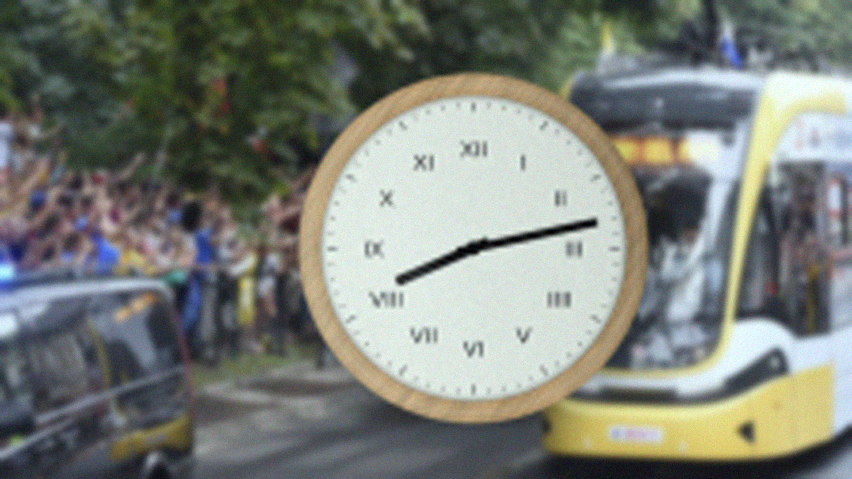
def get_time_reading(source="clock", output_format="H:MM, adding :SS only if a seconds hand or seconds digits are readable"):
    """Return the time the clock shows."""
8:13
